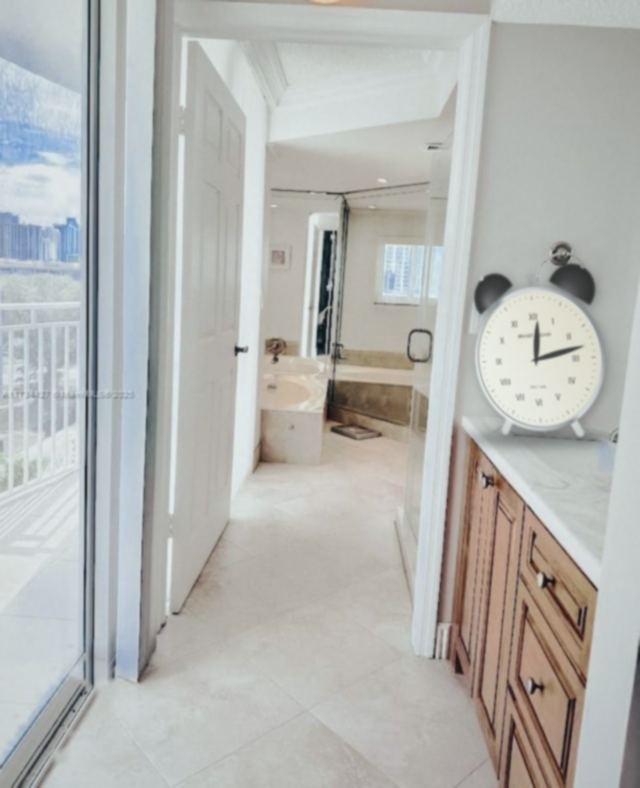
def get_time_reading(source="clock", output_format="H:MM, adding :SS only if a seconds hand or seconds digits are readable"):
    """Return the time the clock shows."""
12:13
